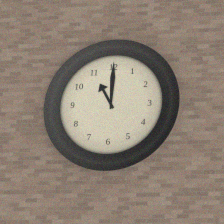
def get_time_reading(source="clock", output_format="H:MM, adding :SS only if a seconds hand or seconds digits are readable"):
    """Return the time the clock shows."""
11:00
